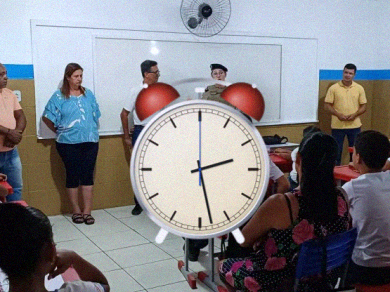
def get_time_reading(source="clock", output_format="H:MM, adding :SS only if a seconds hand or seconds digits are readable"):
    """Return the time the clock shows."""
2:28:00
